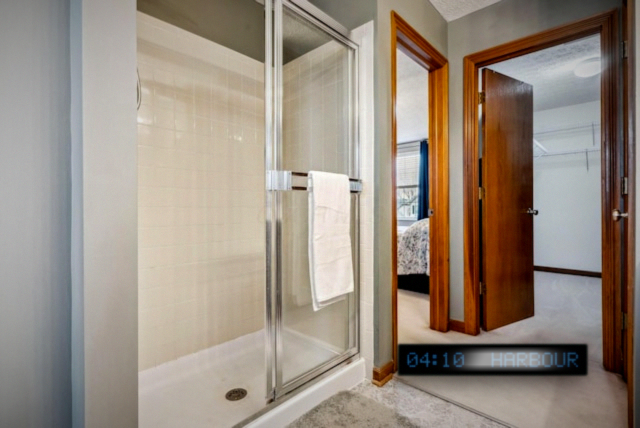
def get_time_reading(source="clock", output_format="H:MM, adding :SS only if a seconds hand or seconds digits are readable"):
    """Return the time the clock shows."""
4:10
